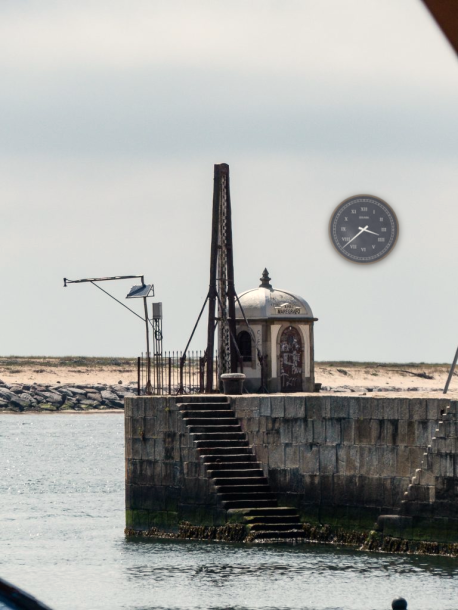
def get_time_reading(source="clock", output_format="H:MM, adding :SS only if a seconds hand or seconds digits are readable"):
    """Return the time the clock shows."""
3:38
